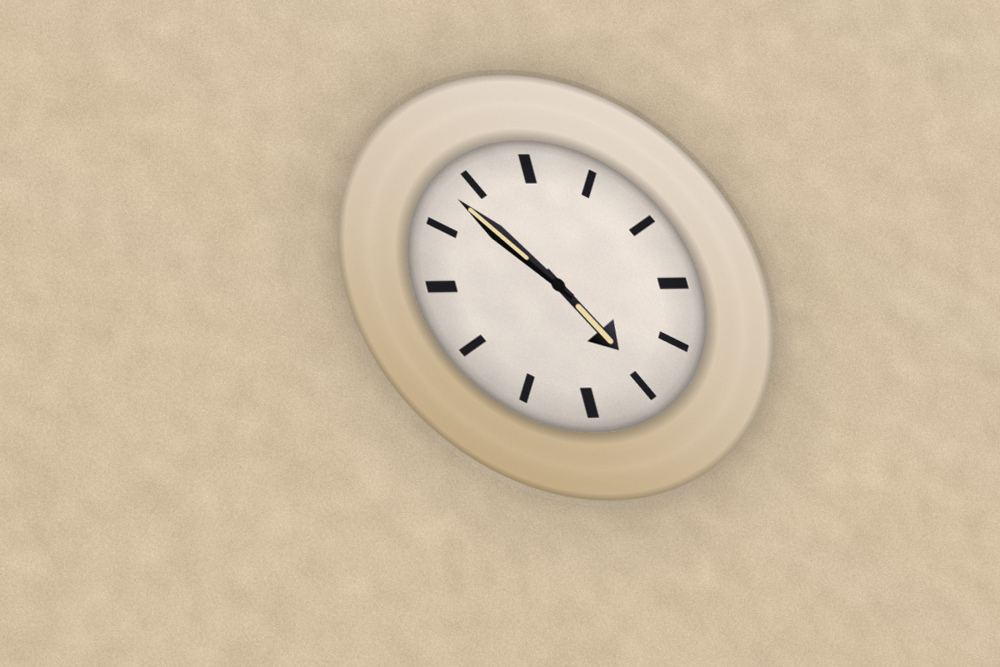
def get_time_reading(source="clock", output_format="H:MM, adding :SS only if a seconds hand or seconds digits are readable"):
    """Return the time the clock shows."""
4:53
